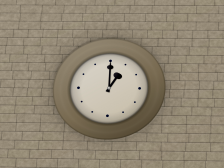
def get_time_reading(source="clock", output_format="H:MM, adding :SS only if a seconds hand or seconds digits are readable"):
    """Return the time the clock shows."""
1:00
